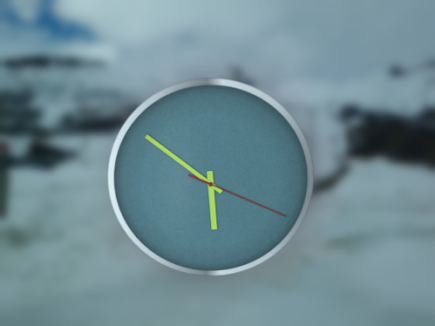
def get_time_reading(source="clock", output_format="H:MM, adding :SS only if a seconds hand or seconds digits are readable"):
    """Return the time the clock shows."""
5:51:19
